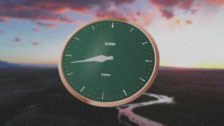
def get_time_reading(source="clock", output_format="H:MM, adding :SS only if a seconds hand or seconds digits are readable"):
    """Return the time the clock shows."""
8:43
